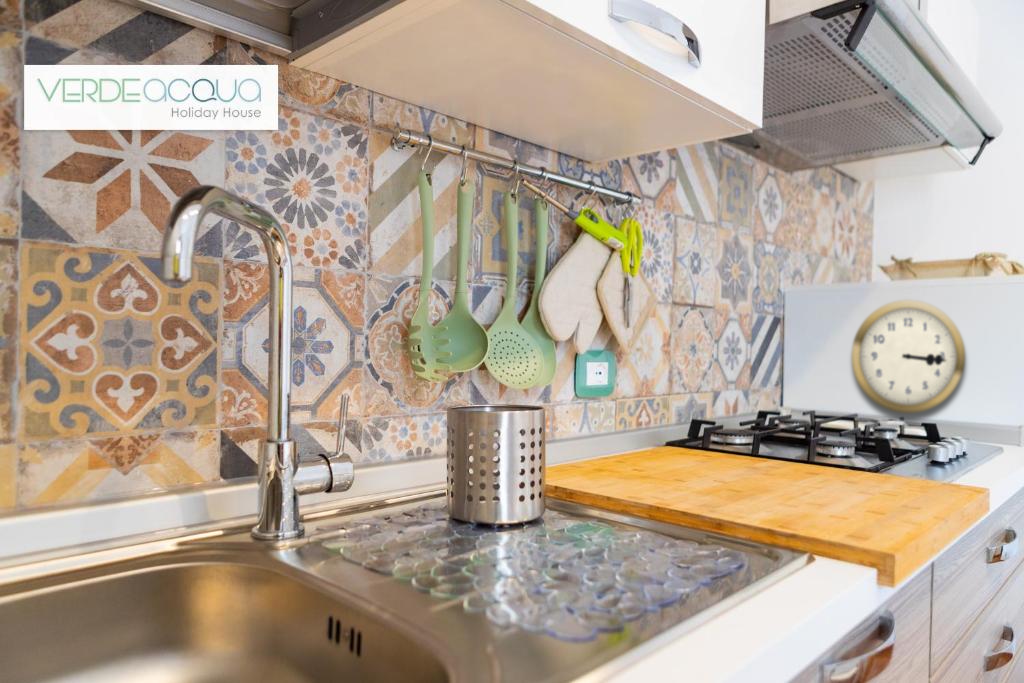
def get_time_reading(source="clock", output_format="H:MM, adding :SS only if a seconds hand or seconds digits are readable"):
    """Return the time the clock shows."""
3:16
